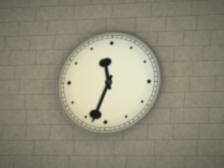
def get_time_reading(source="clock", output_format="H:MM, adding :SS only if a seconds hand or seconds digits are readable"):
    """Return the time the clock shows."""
11:33
